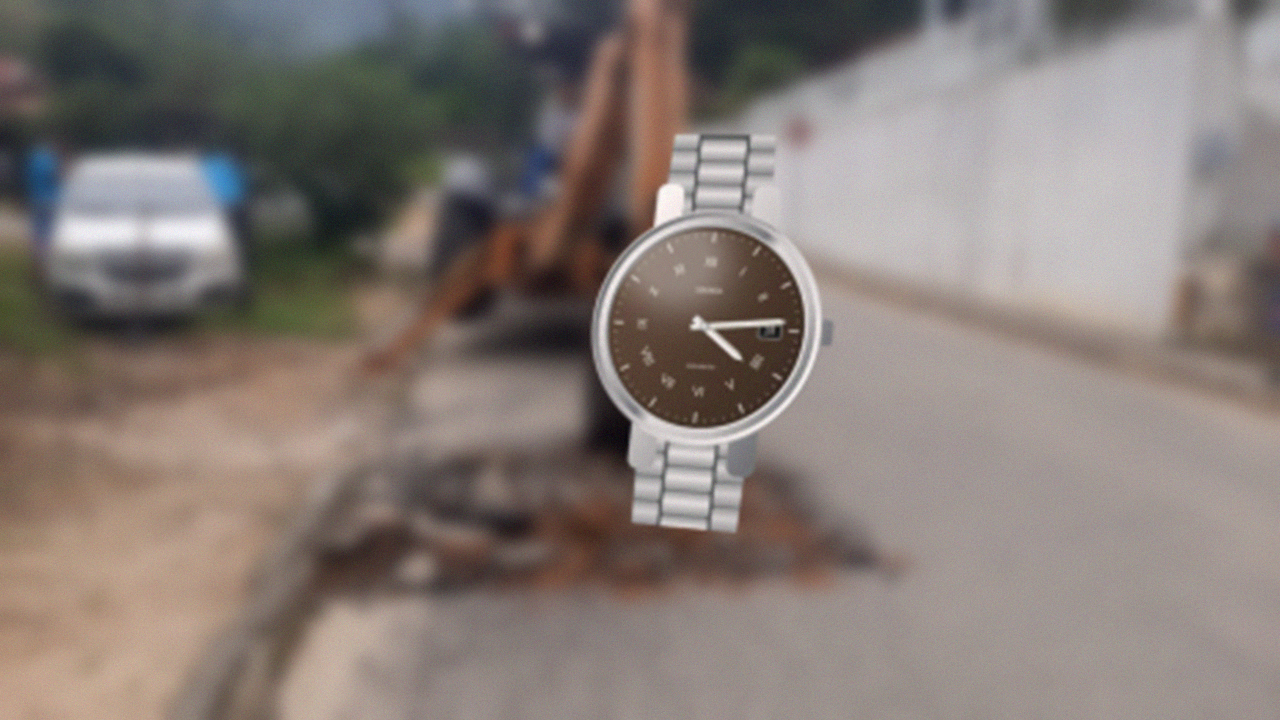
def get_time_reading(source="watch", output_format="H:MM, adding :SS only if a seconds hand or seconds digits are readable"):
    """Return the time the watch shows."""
4:14
